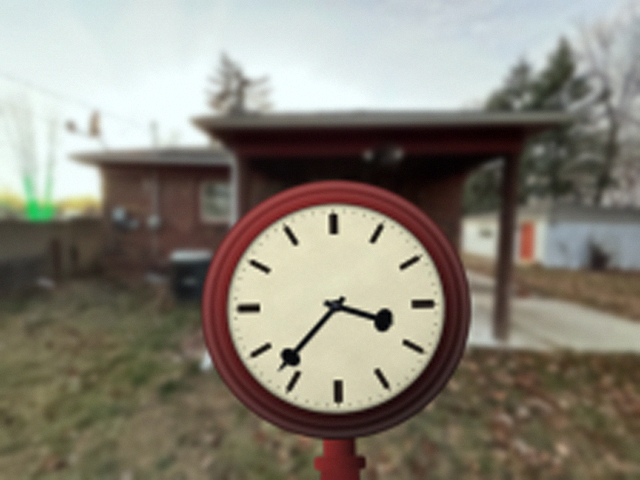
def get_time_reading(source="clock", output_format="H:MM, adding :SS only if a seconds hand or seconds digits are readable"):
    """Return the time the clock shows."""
3:37
